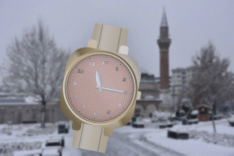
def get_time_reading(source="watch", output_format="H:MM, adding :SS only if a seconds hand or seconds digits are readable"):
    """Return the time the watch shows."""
11:15
